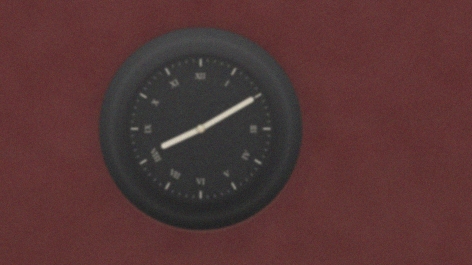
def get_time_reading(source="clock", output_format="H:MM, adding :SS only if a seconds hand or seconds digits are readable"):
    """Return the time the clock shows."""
8:10
